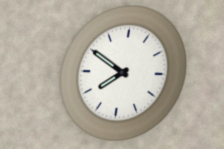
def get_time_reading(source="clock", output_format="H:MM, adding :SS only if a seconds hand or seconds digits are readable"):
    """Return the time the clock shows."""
7:50
